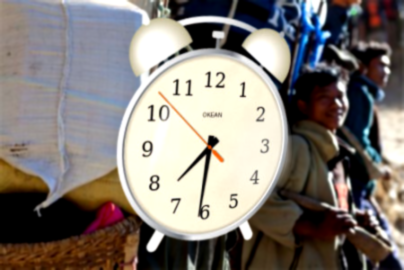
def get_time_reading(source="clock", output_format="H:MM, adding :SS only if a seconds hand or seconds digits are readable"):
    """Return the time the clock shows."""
7:30:52
